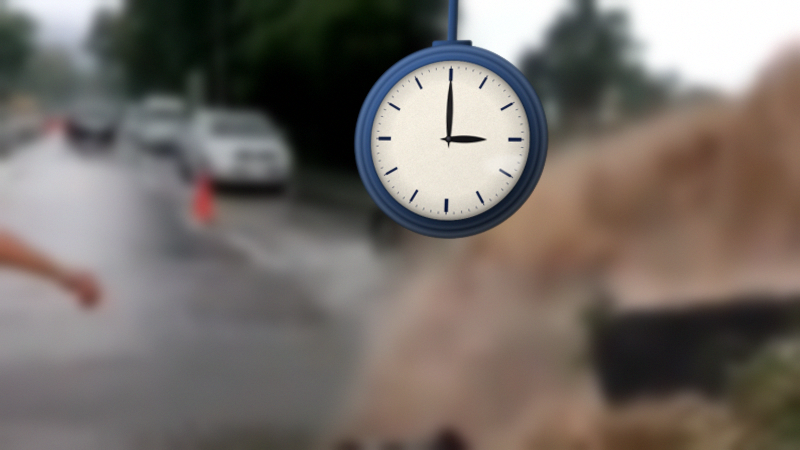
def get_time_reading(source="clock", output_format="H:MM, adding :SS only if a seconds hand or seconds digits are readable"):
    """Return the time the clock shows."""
3:00
